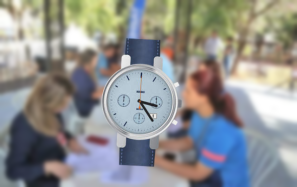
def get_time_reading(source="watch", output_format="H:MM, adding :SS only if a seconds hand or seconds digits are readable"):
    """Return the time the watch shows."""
3:24
